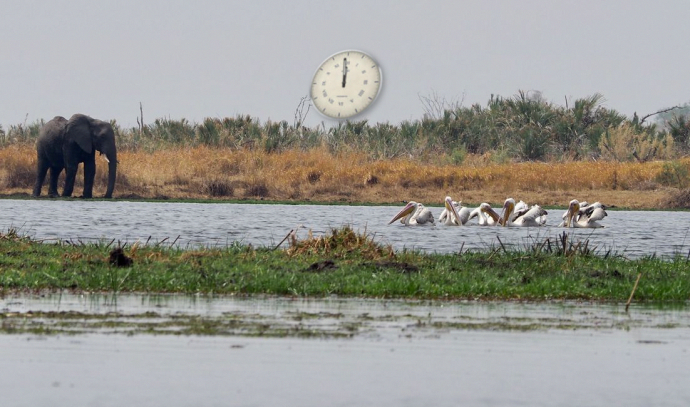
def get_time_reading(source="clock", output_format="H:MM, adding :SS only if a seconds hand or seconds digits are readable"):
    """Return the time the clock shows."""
11:59
